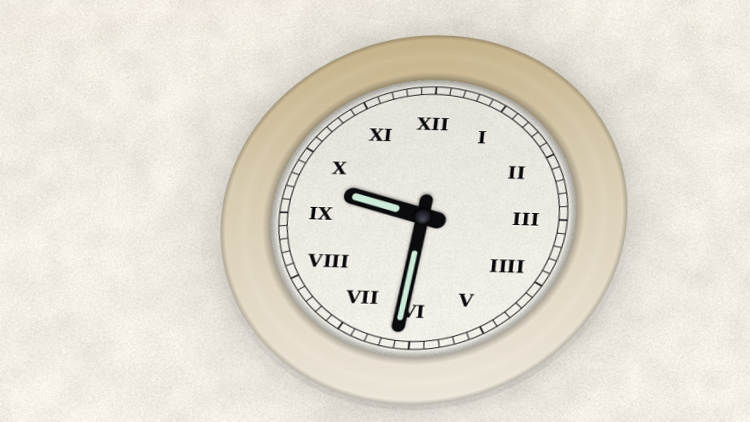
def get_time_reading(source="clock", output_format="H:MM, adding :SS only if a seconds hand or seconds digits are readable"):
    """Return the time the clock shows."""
9:31
